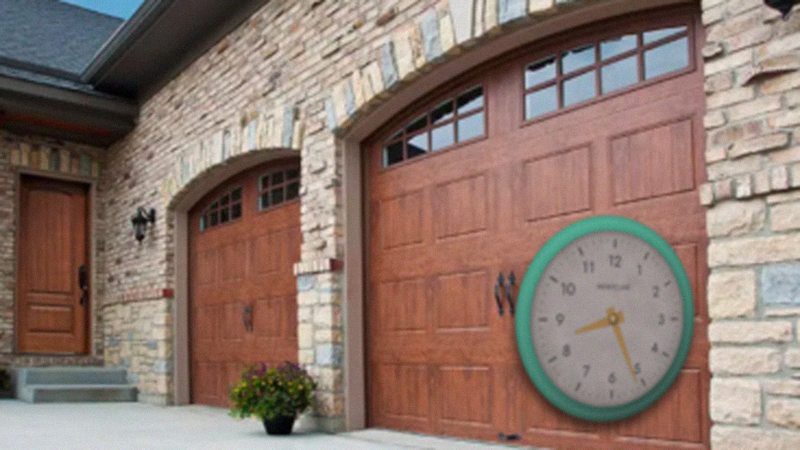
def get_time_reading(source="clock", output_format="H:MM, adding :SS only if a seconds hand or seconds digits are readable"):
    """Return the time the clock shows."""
8:26
